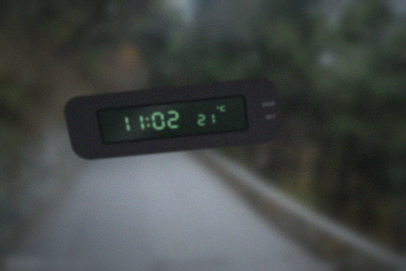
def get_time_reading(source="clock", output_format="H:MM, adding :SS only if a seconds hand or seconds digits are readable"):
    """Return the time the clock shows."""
11:02
